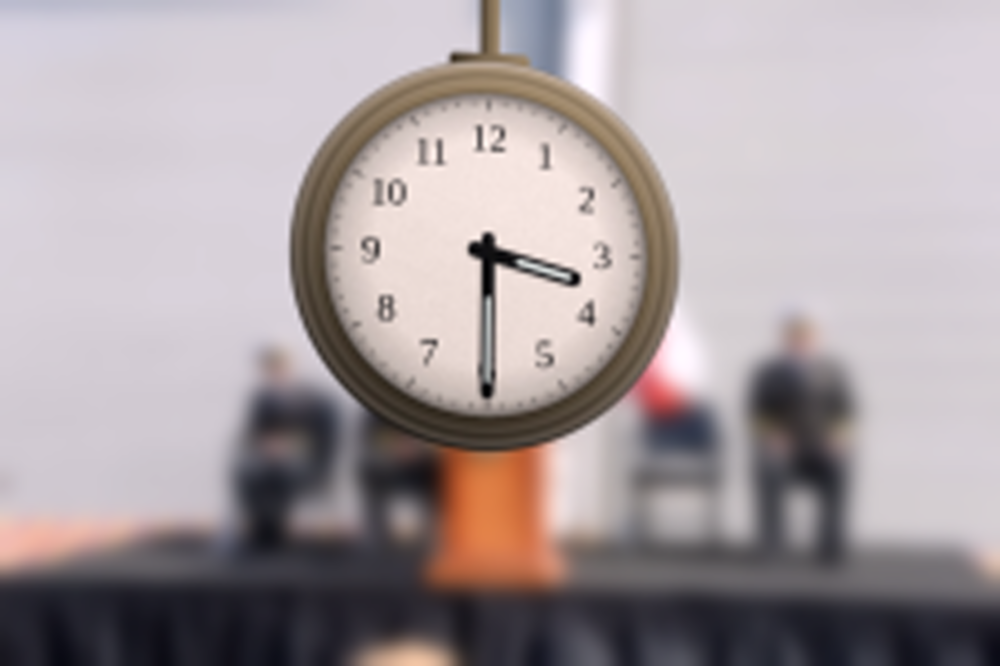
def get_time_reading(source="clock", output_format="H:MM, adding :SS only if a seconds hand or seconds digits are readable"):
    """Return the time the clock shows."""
3:30
